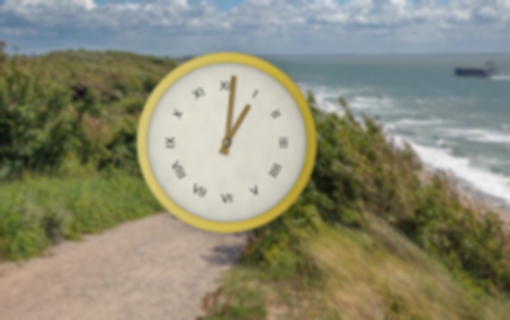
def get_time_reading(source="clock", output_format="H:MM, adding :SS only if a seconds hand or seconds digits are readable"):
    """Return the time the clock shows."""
1:01
